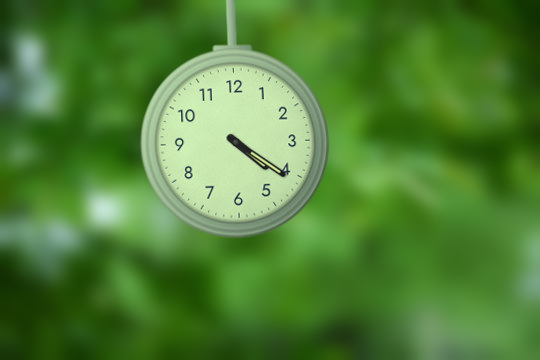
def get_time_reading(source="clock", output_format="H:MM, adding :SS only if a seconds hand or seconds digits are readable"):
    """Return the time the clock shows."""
4:21
